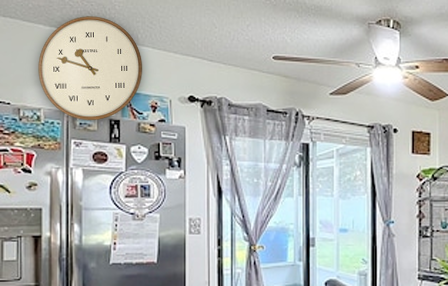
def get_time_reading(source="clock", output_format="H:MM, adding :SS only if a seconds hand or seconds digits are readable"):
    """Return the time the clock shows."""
10:48
